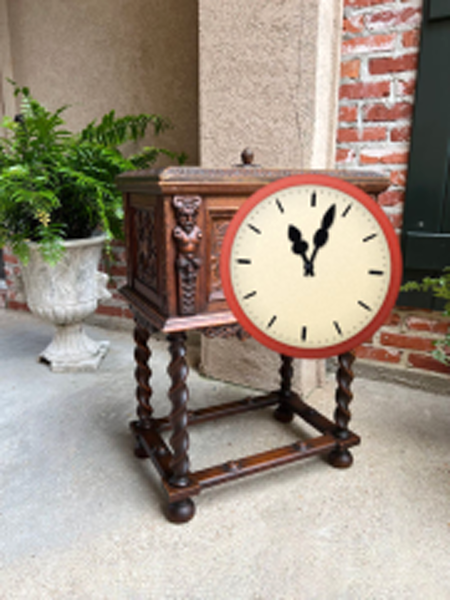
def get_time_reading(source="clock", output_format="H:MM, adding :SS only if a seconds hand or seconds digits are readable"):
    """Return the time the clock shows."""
11:03
